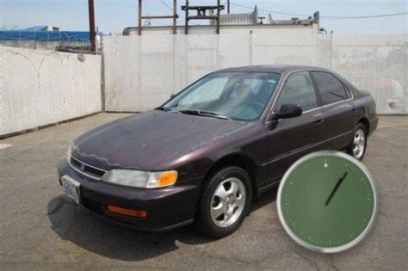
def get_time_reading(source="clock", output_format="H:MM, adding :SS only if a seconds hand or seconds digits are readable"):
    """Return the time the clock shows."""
1:06
